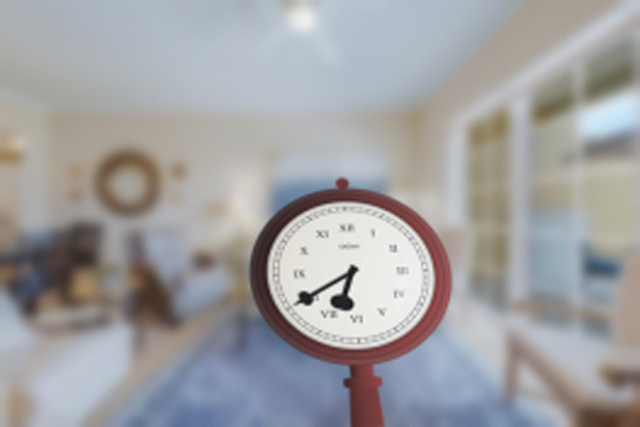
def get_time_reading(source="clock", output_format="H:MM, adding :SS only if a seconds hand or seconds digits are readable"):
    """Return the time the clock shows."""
6:40
